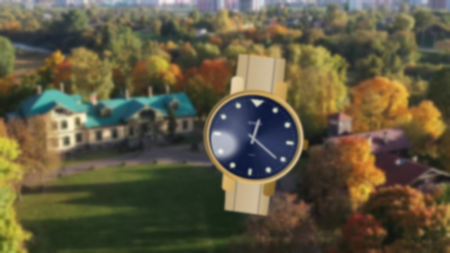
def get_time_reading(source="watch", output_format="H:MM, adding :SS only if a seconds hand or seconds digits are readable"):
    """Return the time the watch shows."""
12:21
